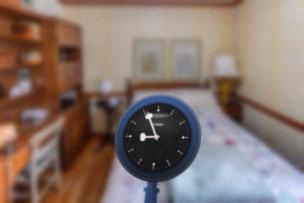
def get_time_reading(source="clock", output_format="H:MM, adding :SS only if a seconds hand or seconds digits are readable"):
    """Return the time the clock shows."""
8:56
